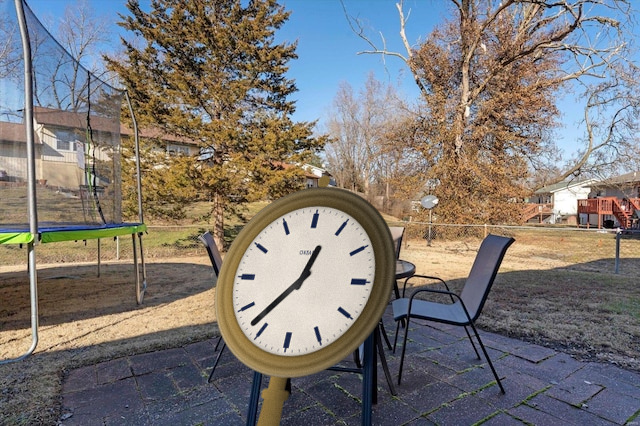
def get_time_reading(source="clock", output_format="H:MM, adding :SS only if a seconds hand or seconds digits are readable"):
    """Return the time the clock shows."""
12:37
